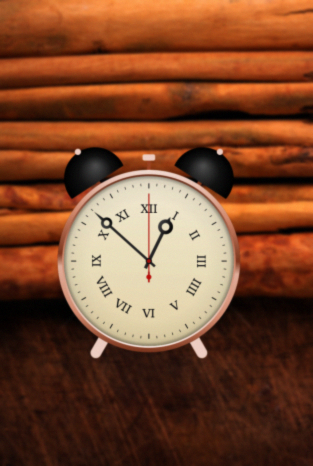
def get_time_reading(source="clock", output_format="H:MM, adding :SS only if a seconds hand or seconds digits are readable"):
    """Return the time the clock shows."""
12:52:00
